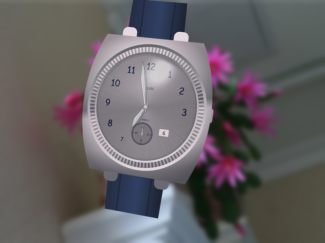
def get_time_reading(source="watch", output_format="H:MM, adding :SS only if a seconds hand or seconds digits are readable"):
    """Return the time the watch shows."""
6:58
